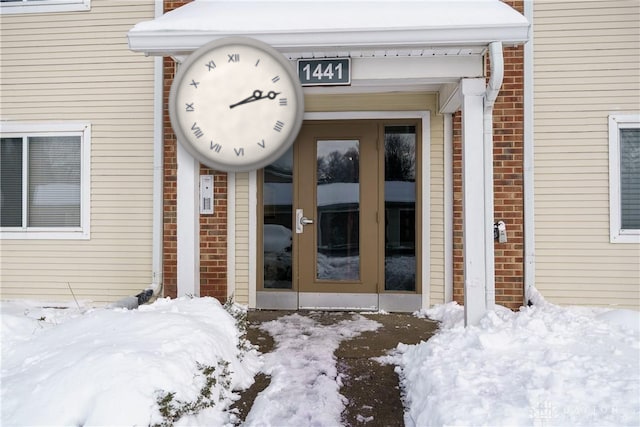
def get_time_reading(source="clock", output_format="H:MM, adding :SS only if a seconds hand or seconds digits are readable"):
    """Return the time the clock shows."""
2:13
